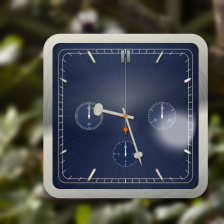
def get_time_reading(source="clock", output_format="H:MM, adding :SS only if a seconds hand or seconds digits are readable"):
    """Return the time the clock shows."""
9:27
